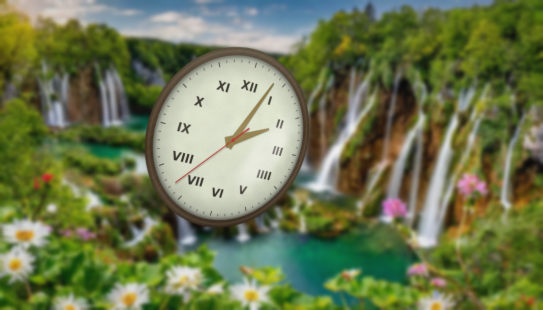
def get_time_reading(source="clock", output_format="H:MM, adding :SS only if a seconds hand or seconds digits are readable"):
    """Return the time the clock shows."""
2:03:37
